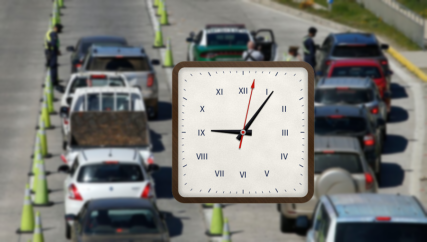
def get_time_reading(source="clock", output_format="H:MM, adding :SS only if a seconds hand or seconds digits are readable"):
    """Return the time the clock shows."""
9:06:02
